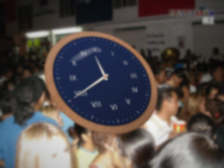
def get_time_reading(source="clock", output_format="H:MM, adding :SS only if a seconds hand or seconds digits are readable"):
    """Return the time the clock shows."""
11:40
